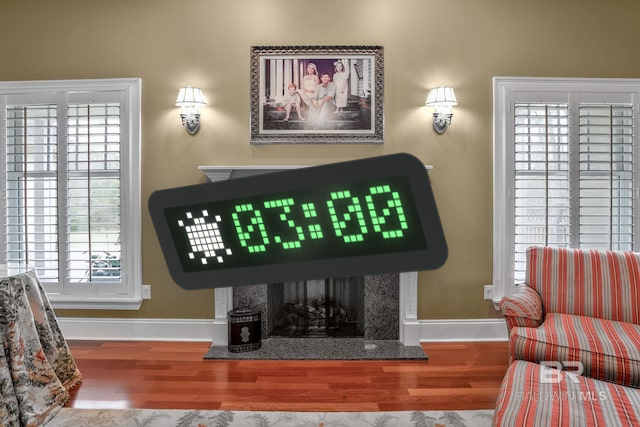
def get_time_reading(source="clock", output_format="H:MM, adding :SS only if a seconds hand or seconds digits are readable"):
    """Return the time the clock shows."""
3:00
